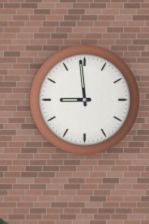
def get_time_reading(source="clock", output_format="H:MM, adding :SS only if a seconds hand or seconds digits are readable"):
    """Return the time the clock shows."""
8:59
